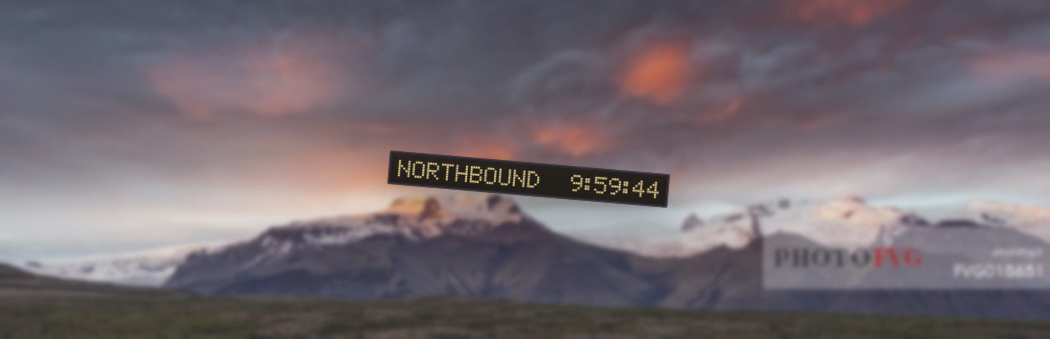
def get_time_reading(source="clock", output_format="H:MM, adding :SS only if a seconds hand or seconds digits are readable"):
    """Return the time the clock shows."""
9:59:44
